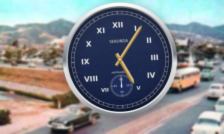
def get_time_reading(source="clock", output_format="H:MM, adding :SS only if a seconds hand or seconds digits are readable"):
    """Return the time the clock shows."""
5:06
